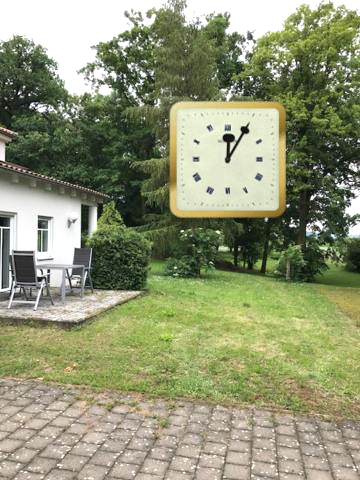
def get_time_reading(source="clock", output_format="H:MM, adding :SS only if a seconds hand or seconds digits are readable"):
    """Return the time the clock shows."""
12:05
